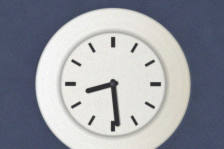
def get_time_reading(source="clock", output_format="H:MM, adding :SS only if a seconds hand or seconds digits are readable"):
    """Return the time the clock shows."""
8:29
